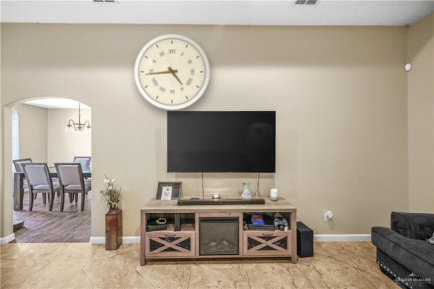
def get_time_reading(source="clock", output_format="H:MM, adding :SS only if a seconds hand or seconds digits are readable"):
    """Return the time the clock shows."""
4:44
